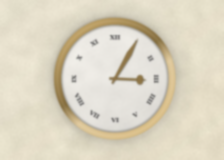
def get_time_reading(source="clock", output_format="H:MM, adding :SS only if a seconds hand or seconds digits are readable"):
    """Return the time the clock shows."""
3:05
